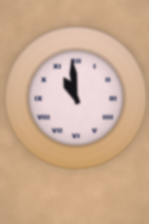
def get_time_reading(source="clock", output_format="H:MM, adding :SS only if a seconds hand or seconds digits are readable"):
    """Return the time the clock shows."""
10:59
